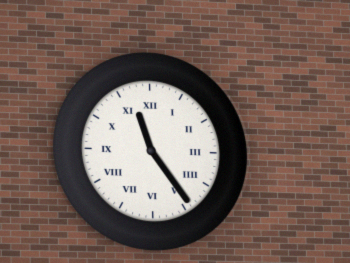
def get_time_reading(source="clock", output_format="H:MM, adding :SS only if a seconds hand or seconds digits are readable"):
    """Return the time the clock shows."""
11:24
